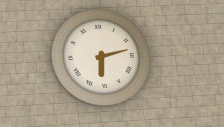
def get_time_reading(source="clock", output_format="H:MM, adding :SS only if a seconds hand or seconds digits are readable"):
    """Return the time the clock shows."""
6:13
